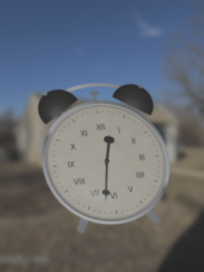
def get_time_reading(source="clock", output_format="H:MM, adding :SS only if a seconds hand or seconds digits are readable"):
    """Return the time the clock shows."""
12:32
